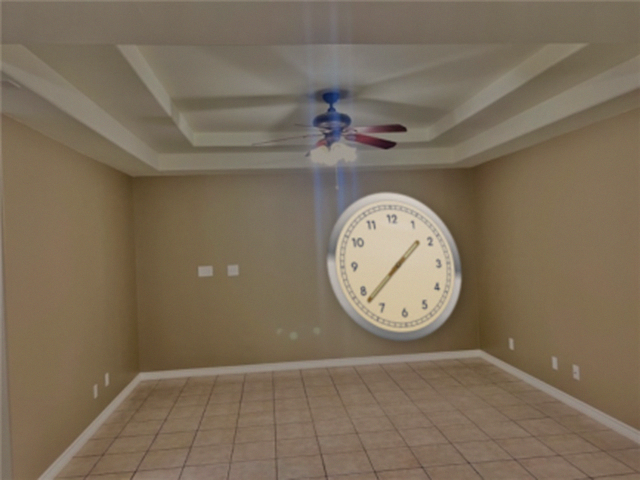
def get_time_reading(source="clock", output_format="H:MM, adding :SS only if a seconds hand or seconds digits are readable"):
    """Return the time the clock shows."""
1:38
